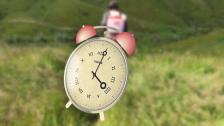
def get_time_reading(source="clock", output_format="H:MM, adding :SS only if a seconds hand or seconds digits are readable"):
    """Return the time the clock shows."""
4:02
